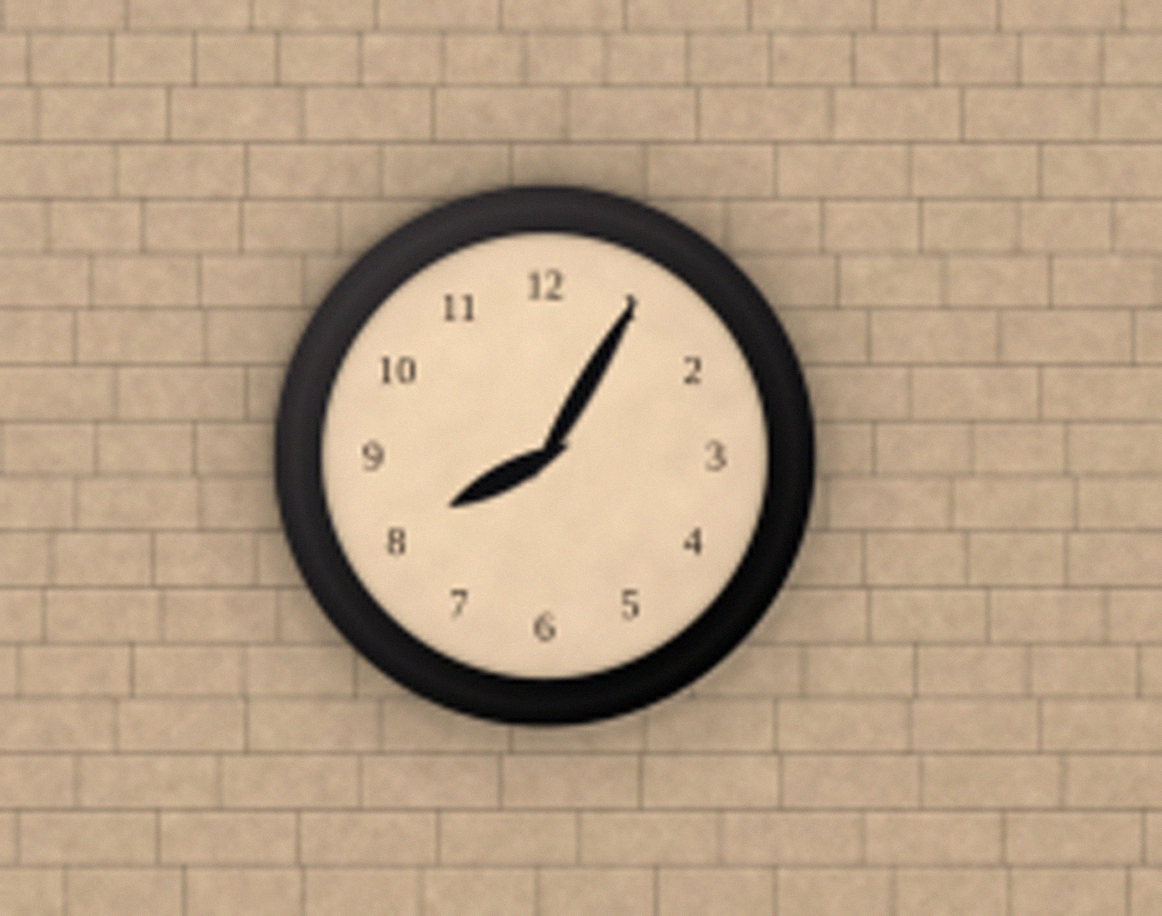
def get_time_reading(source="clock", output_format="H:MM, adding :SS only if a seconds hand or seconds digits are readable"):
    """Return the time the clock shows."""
8:05
